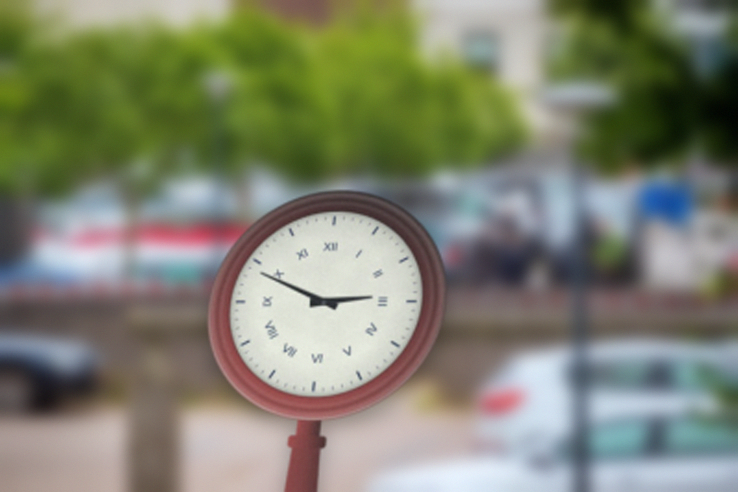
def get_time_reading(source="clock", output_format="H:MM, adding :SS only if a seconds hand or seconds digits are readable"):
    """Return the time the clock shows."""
2:49
